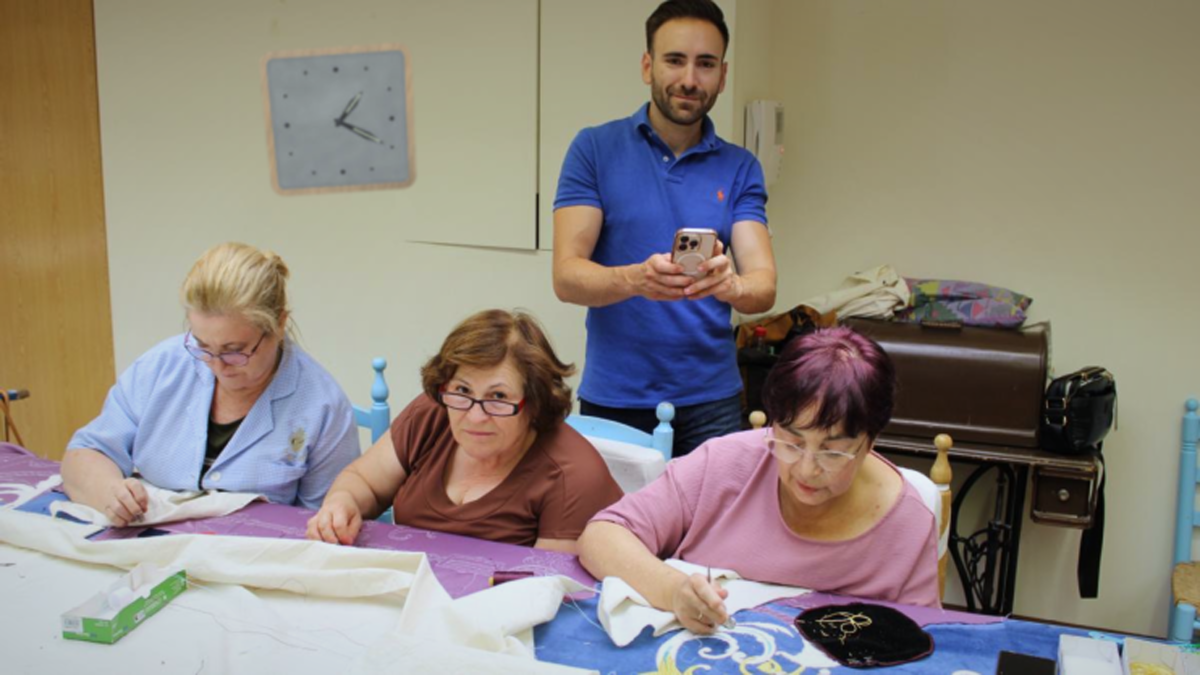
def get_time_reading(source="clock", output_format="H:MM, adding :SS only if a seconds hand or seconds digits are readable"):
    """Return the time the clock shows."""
1:20
